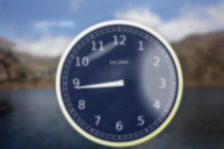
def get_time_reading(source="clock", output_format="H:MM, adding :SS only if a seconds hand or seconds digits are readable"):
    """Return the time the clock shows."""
8:44
